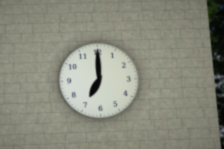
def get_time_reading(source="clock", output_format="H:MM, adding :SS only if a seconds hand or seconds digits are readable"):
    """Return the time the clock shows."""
7:00
